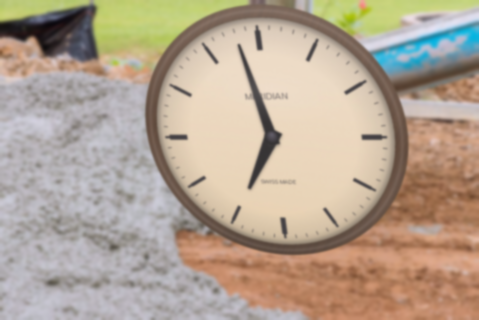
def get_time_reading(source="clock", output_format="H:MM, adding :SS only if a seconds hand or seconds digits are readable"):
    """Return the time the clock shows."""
6:58
